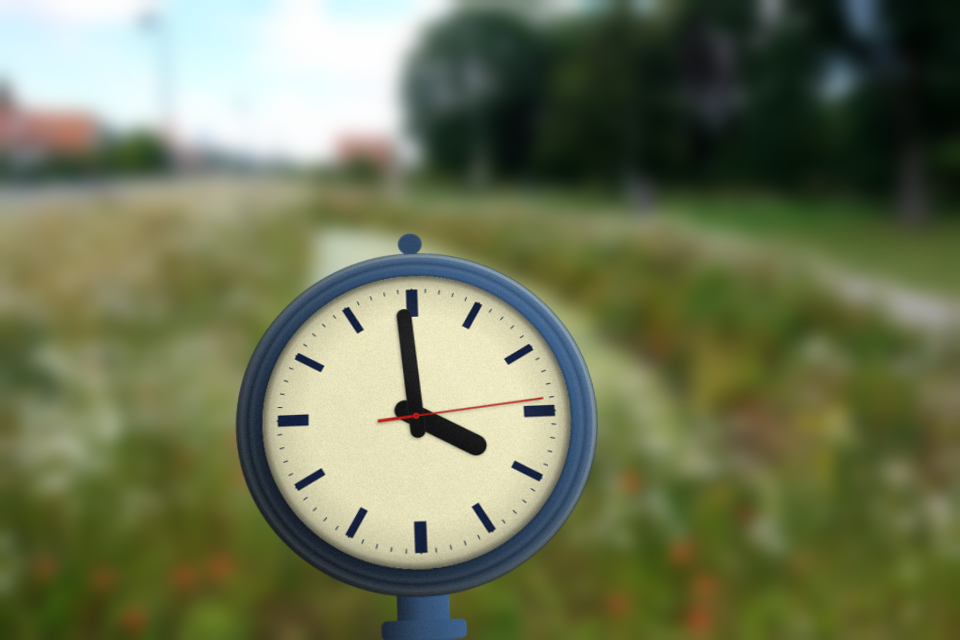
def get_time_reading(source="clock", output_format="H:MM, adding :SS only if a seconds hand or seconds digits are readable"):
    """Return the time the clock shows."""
3:59:14
